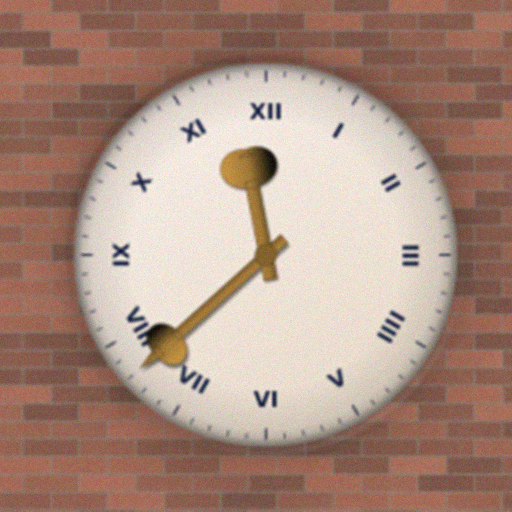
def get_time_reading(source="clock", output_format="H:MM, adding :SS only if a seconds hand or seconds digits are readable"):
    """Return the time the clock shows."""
11:38
